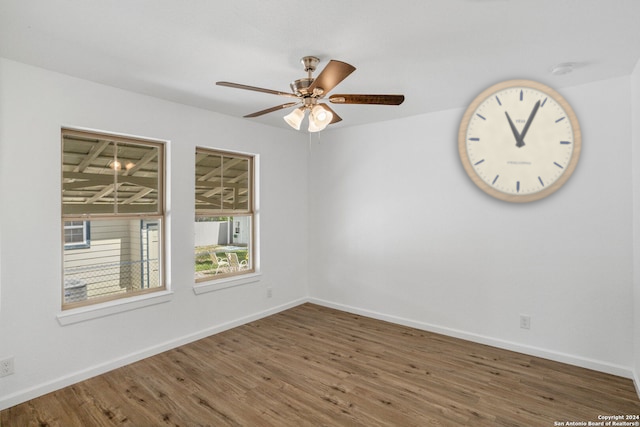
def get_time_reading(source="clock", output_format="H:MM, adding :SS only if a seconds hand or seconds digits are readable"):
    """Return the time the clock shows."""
11:04
